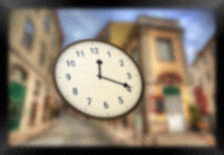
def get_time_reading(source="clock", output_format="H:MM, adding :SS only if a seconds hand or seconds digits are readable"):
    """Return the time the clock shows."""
12:19
